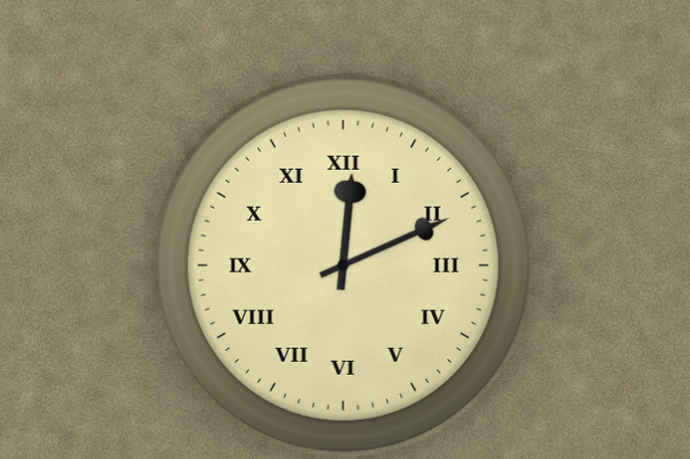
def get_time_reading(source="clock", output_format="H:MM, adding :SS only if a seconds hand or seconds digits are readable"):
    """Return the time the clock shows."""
12:11
